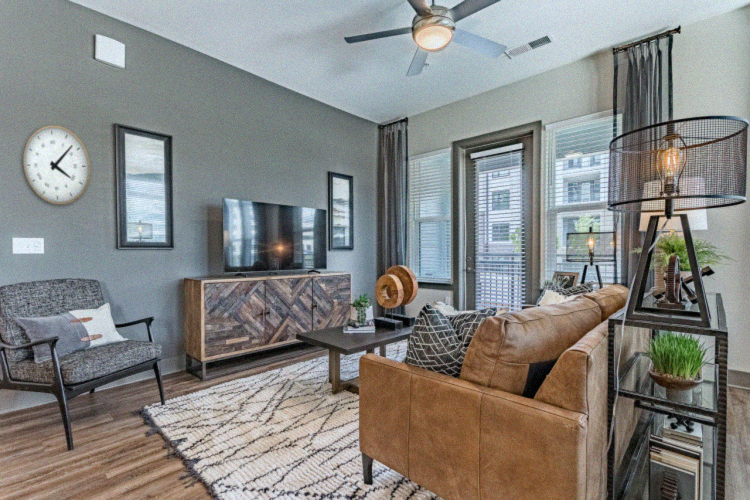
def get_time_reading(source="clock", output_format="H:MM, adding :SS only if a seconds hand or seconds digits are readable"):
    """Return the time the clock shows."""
4:08
